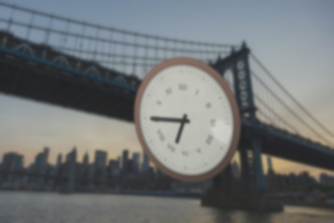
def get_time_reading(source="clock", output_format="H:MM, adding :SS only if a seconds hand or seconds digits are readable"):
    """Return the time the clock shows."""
6:45
